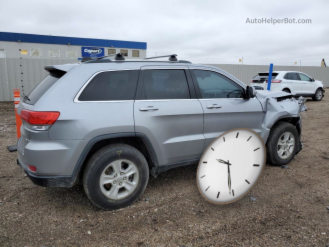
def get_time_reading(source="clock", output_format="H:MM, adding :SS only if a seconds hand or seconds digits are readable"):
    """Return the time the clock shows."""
9:26
